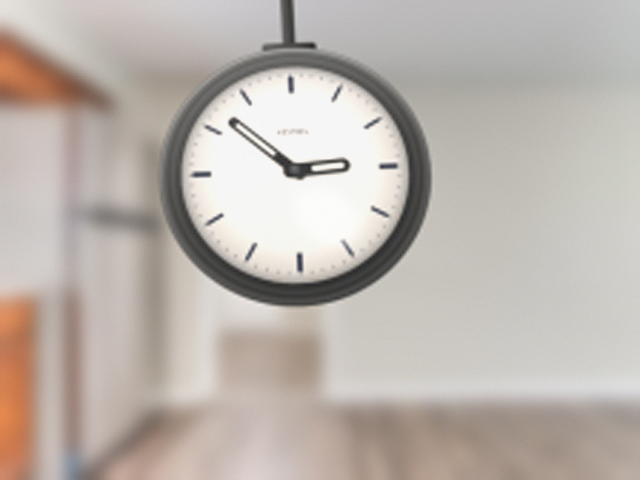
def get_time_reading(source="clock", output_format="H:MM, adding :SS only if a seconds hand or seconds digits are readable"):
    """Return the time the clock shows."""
2:52
